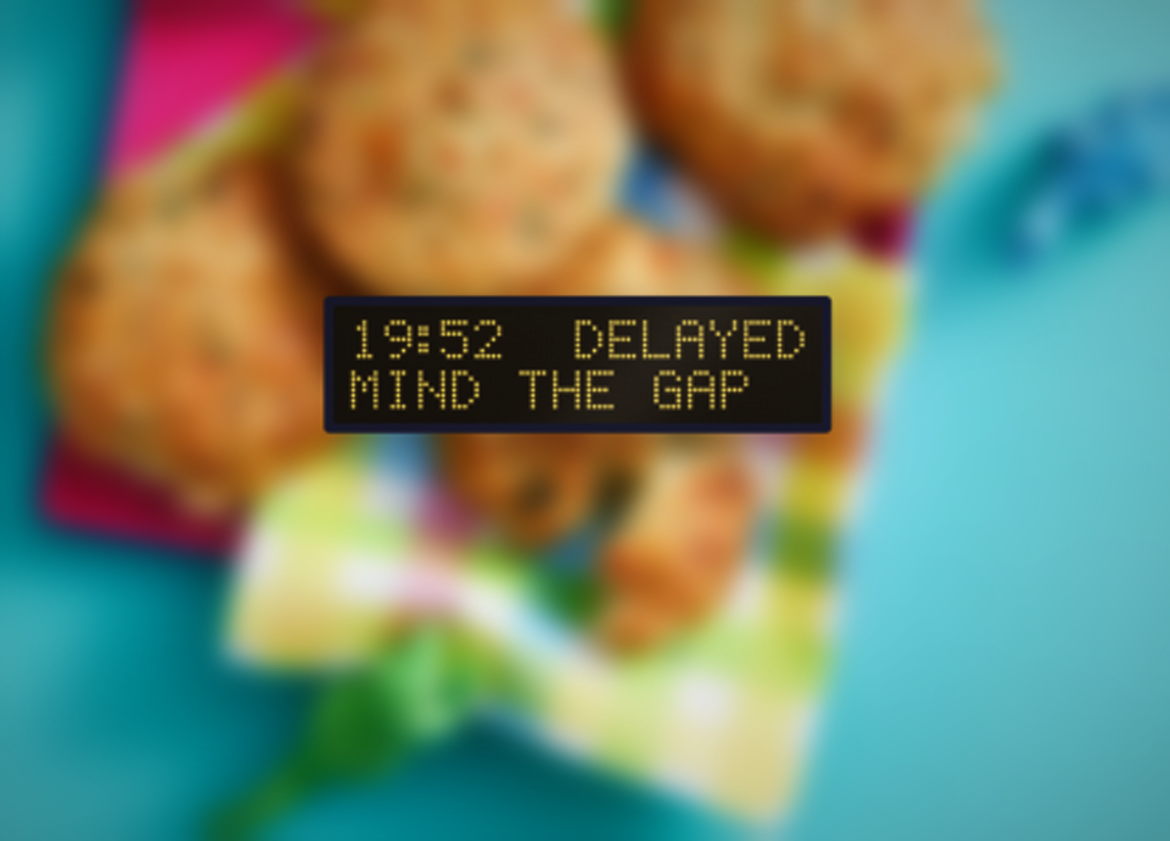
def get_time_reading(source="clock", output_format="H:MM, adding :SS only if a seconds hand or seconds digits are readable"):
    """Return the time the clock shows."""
19:52
